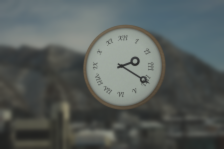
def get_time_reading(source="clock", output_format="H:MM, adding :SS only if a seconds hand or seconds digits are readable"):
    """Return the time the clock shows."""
2:20
